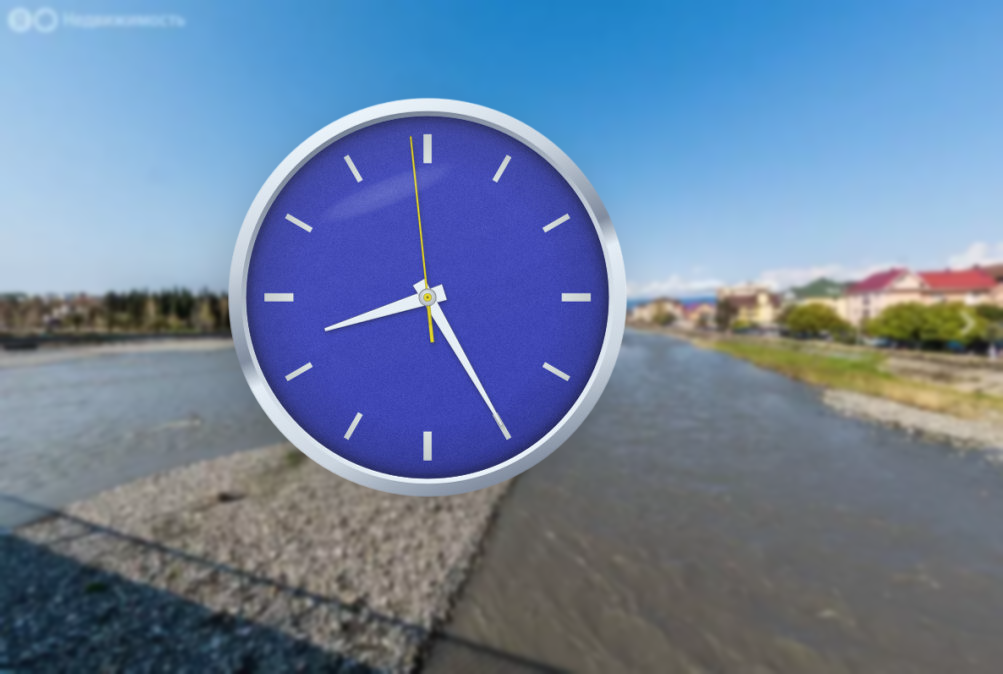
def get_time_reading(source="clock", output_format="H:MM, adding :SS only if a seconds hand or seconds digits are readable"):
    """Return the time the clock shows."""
8:24:59
